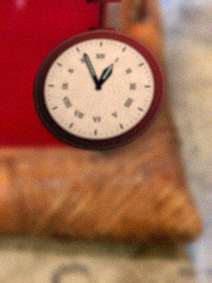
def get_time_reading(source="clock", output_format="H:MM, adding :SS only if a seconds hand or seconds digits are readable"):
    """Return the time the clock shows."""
12:56
